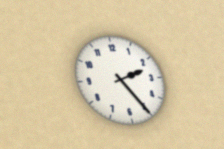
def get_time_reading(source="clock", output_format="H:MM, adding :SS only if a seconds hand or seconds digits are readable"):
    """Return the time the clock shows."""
2:25
